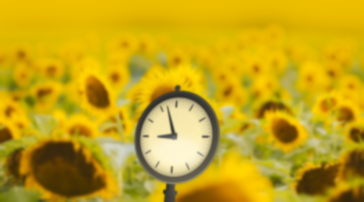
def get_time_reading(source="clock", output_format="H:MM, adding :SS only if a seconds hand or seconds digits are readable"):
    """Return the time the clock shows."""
8:57
